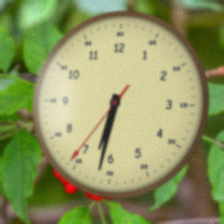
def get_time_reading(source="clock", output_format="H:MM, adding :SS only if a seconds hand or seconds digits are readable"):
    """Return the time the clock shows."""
6:31:36
